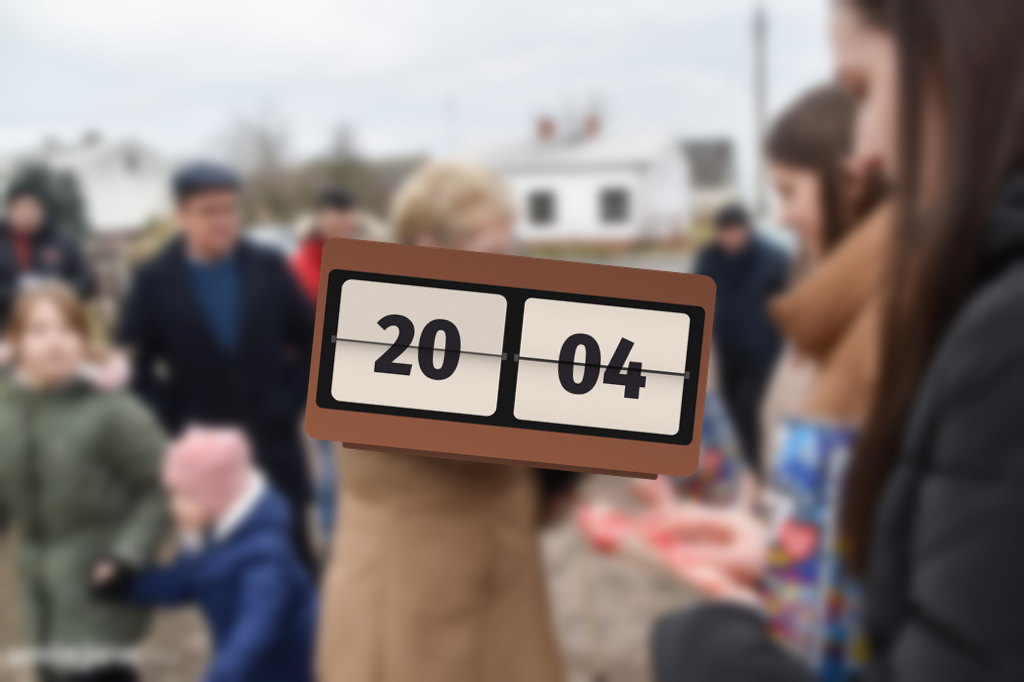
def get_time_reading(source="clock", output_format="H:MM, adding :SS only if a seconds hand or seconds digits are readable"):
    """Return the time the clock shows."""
20:04
